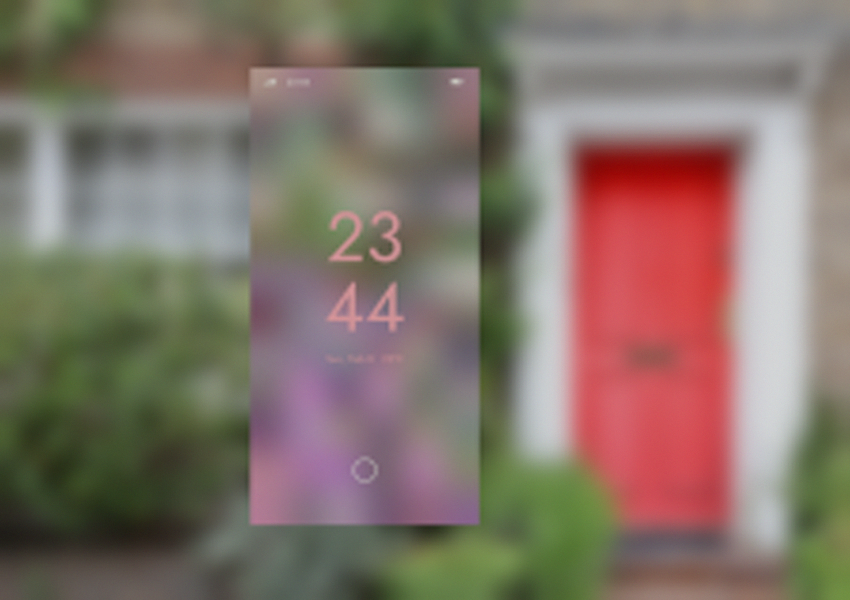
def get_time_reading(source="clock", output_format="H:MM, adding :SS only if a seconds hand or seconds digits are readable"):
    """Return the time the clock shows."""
23:44
